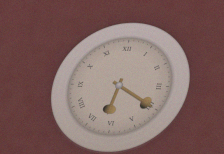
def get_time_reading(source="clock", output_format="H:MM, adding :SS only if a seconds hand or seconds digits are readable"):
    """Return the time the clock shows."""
6:20
